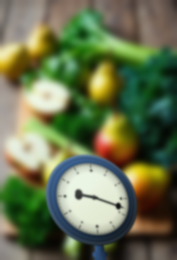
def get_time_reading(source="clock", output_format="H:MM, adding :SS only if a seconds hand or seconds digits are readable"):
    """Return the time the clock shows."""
9:18
